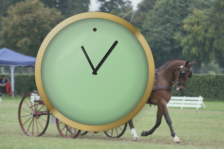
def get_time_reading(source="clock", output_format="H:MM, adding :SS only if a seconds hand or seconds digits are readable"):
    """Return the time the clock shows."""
11:06
